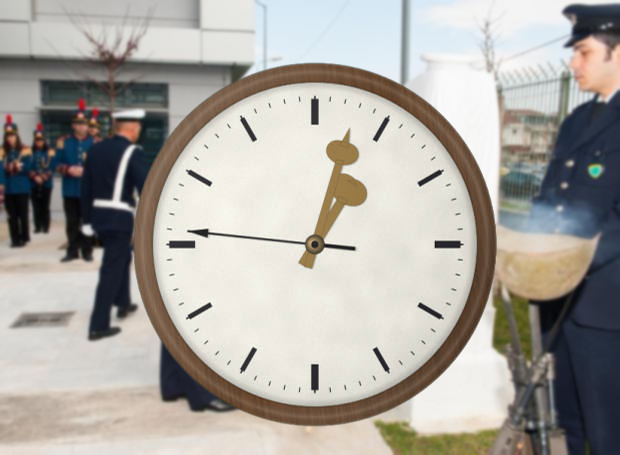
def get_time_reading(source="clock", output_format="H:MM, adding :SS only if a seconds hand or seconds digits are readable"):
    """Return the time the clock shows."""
1:02:46
